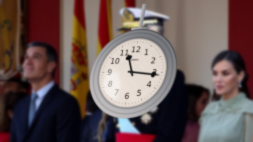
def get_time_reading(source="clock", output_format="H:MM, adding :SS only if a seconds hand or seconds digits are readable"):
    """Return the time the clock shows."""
11:16
